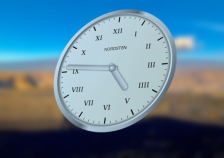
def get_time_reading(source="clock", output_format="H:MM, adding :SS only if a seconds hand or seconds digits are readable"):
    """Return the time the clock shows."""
4:46
